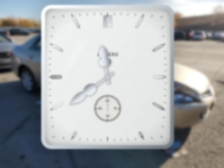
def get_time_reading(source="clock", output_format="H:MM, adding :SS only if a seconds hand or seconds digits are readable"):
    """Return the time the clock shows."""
11:39
